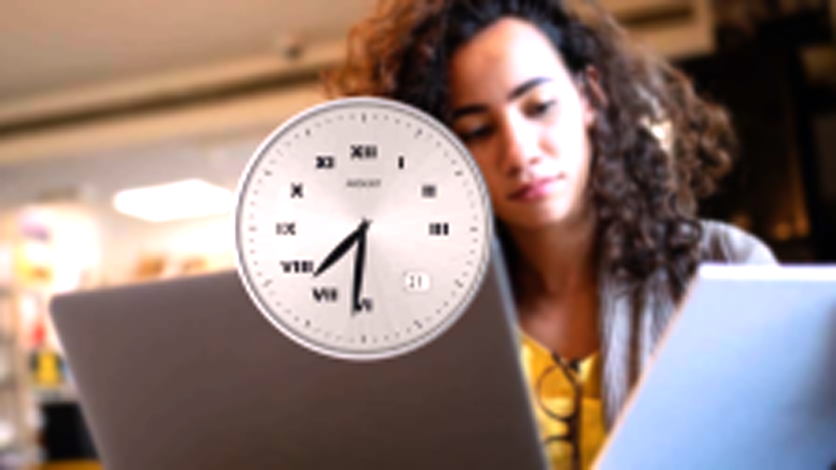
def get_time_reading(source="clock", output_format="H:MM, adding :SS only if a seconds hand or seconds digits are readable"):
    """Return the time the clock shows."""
7:31
